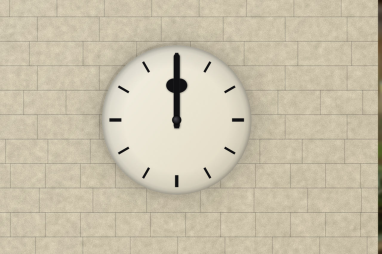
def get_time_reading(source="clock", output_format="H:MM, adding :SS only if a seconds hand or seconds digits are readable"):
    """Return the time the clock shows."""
12:00
